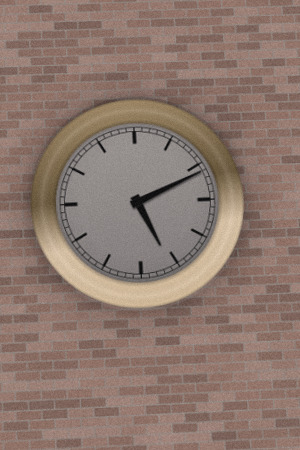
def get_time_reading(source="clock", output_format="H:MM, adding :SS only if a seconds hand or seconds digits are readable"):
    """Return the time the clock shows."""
5:11
